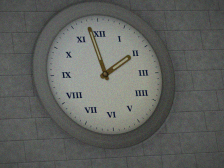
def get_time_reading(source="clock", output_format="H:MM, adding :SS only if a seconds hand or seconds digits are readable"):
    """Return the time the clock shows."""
1:58
